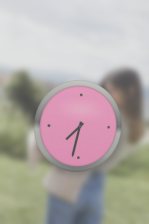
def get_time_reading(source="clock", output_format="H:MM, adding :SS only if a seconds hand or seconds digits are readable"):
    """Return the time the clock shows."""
7:32
